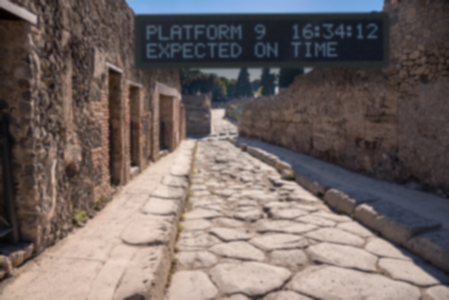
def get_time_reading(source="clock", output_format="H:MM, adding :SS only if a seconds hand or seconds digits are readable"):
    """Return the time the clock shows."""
16:34:12
